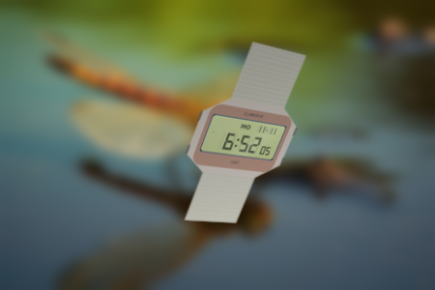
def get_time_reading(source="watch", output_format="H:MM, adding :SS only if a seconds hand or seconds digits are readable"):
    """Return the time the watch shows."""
6:52
